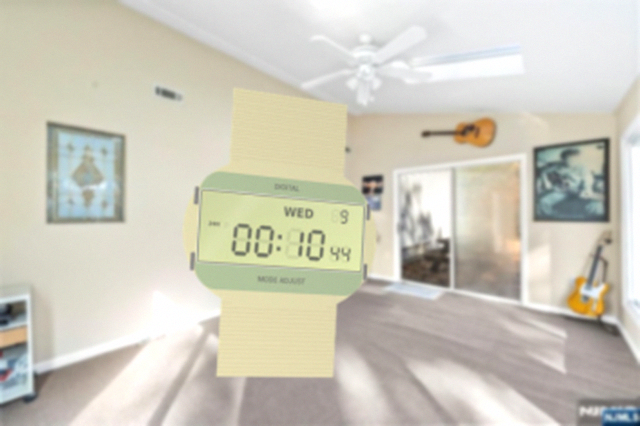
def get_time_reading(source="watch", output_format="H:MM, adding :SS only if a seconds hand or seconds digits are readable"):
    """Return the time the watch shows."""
0:10:44
